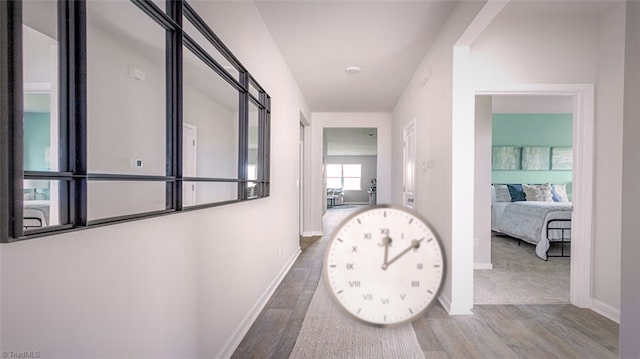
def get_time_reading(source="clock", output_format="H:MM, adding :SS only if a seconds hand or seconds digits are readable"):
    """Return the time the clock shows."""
12:09
